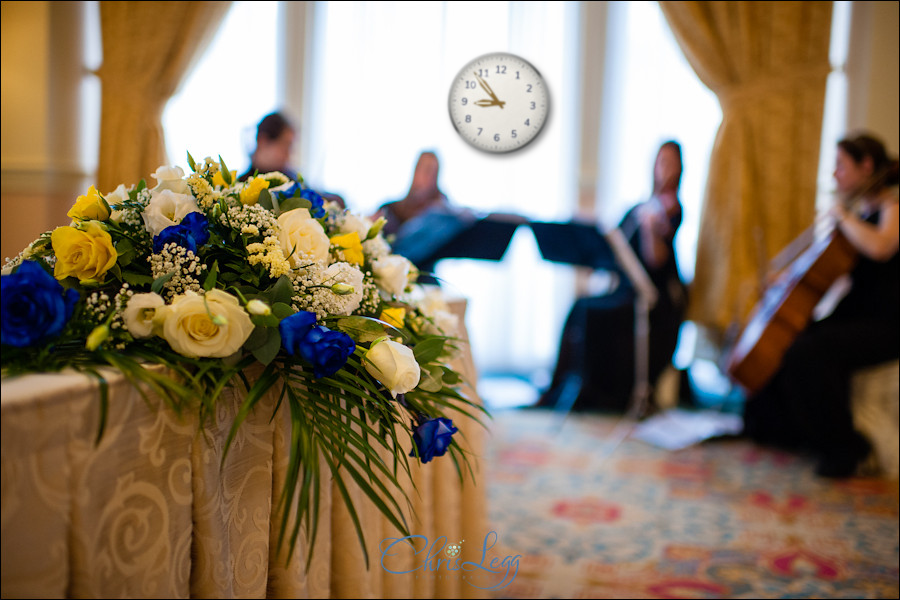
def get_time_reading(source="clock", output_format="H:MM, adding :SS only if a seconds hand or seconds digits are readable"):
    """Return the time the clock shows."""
8:53
